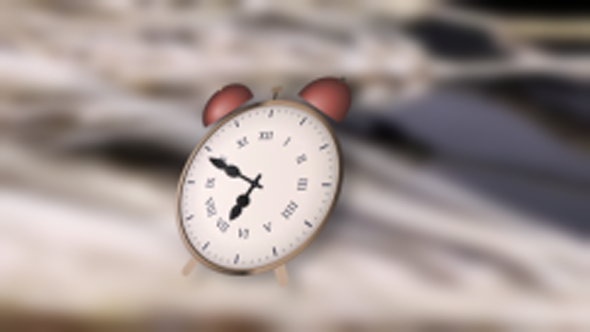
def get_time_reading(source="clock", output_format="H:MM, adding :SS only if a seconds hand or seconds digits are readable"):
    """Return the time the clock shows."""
6:49
